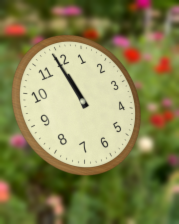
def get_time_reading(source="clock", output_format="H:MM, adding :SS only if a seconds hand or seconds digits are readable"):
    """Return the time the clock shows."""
11:59
